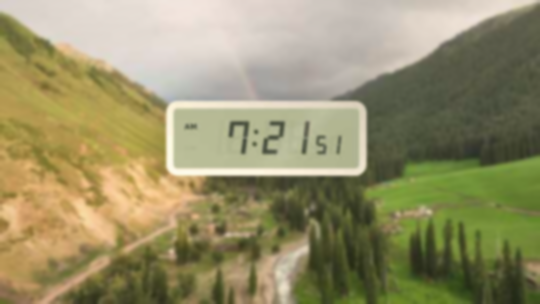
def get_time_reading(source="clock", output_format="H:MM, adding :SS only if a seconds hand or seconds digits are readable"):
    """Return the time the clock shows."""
7:21:51
